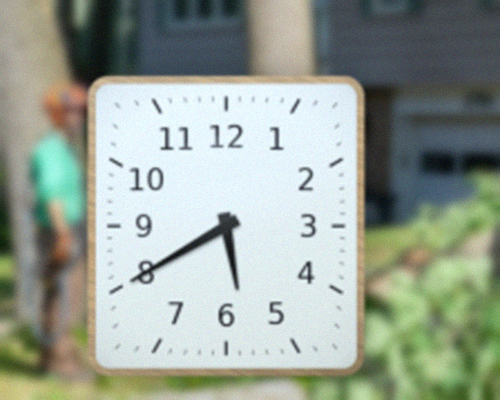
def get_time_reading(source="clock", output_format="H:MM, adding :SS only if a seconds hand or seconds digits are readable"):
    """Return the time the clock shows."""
5:40
